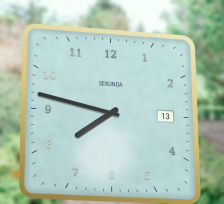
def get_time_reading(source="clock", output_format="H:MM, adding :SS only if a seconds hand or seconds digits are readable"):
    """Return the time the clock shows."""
7:47
